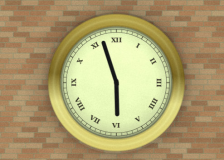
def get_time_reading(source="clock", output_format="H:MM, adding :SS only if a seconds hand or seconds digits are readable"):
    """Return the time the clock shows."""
5:57
